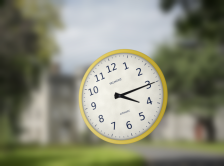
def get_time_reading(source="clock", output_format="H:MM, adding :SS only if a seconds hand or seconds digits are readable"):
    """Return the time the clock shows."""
4:15
